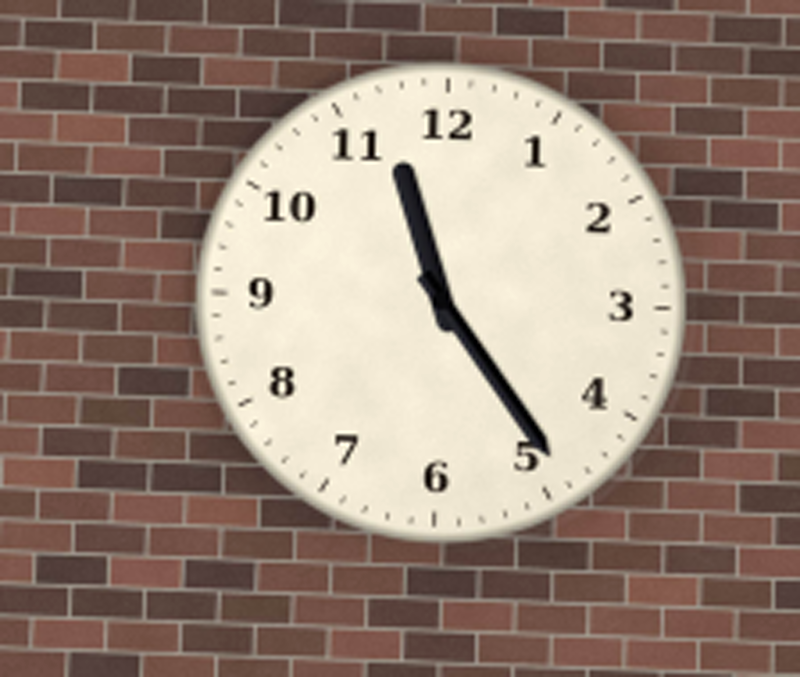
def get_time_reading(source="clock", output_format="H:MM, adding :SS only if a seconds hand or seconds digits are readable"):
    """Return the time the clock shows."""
11:24
